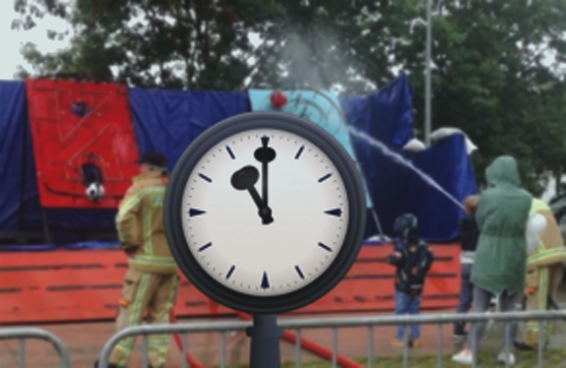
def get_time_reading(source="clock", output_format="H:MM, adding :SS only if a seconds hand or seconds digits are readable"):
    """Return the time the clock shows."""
11:00
